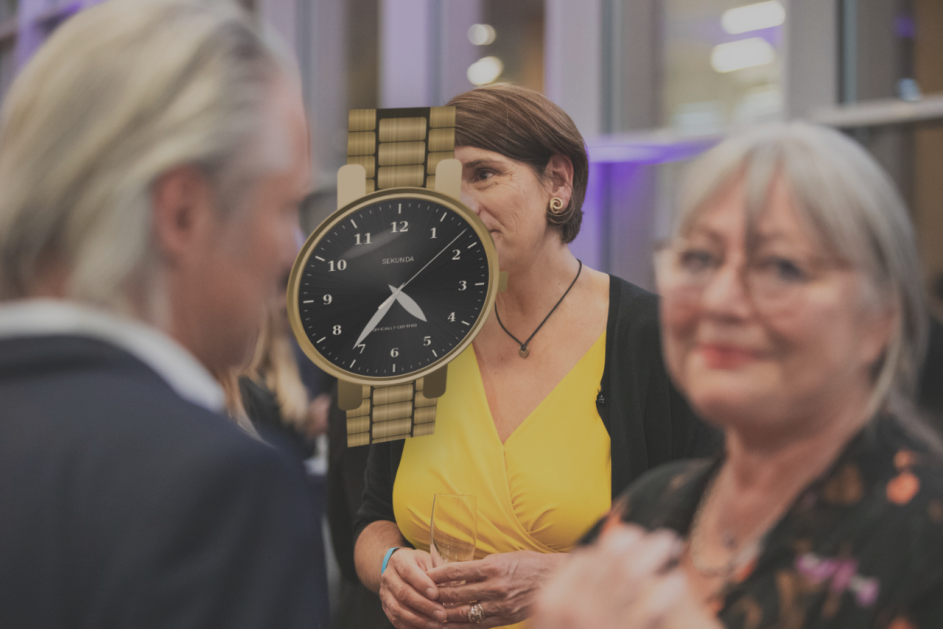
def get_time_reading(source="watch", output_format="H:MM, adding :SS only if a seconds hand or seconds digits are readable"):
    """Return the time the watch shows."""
4:36:08
